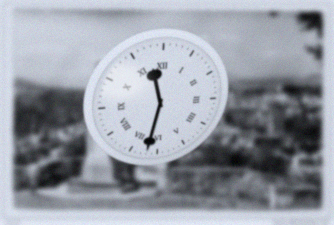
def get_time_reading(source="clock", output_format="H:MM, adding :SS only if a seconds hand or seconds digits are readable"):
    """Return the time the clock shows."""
11:32
